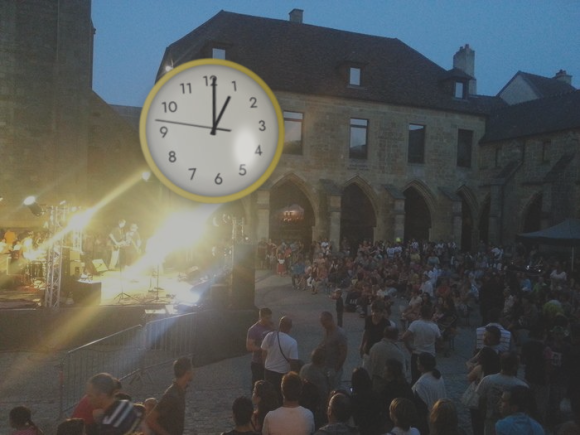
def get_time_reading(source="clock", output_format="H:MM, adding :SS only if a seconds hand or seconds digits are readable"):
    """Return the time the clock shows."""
1:00:47
